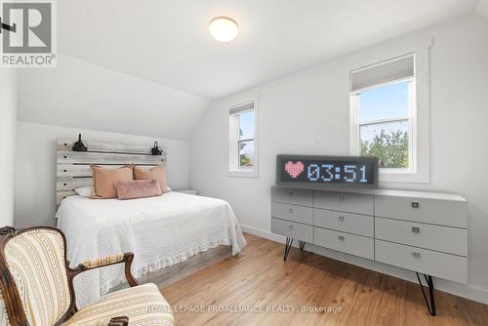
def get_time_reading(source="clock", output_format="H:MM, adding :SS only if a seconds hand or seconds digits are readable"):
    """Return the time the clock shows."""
3:51
